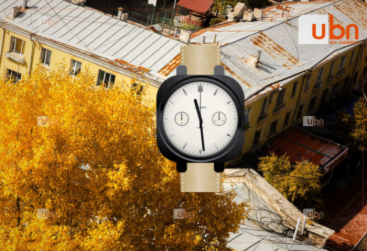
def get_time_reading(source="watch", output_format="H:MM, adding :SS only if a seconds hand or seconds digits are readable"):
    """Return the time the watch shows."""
11:29
